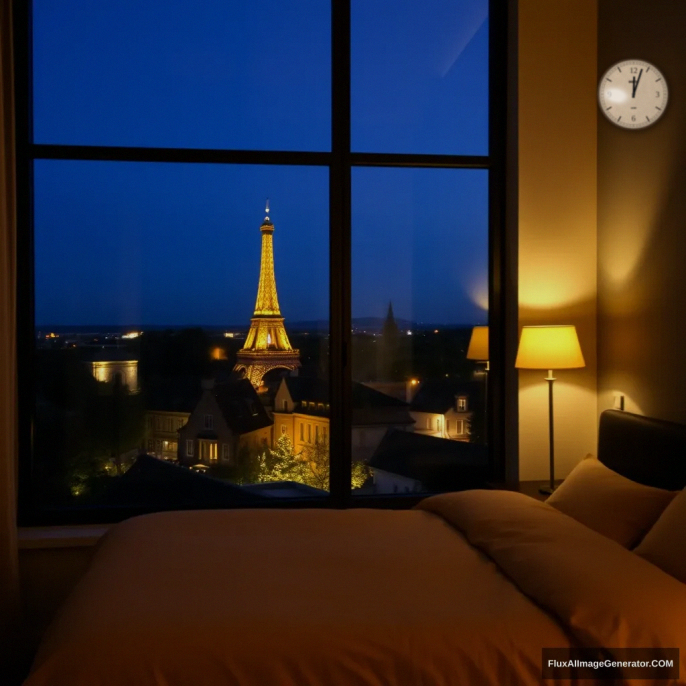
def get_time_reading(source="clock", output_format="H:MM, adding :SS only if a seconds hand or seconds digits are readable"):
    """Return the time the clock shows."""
12:03
